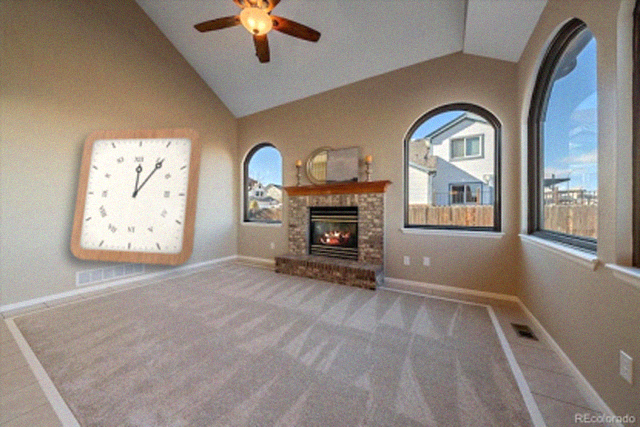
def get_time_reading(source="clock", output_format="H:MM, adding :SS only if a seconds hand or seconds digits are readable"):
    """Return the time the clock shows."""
12:06
